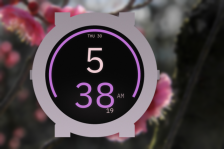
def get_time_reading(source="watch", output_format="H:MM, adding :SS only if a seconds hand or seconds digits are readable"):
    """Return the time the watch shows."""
5:38
